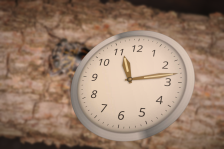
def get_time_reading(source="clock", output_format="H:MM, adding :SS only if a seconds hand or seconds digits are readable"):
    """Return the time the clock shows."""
11:13
